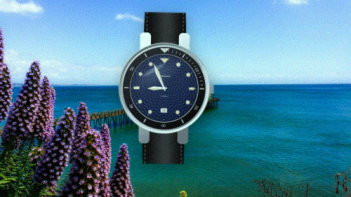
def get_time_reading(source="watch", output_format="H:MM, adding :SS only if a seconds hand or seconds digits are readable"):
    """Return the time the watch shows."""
8:56
